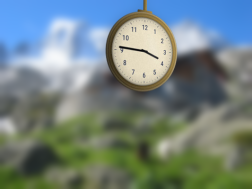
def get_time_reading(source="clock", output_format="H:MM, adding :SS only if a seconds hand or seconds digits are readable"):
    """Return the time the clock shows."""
3:46
